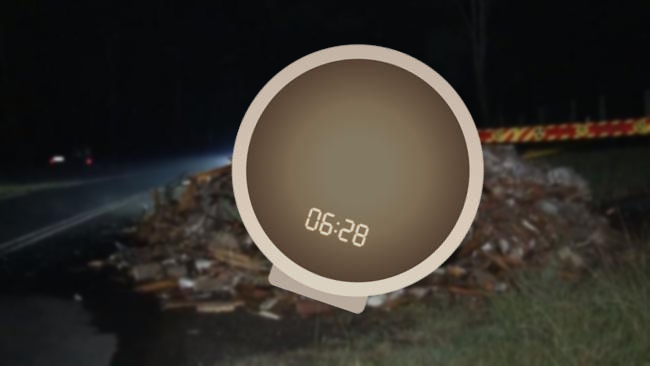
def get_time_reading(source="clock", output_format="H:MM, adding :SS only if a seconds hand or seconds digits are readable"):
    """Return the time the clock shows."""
6:28
